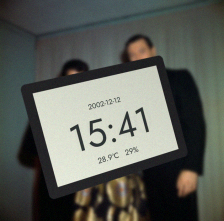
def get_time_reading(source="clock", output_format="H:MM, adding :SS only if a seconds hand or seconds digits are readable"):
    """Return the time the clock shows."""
15:41
